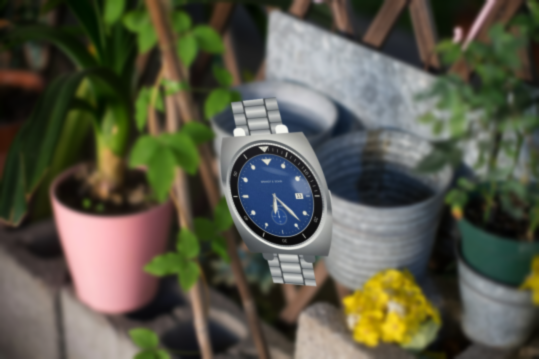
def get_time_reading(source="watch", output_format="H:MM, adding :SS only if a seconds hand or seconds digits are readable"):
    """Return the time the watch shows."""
6:23
